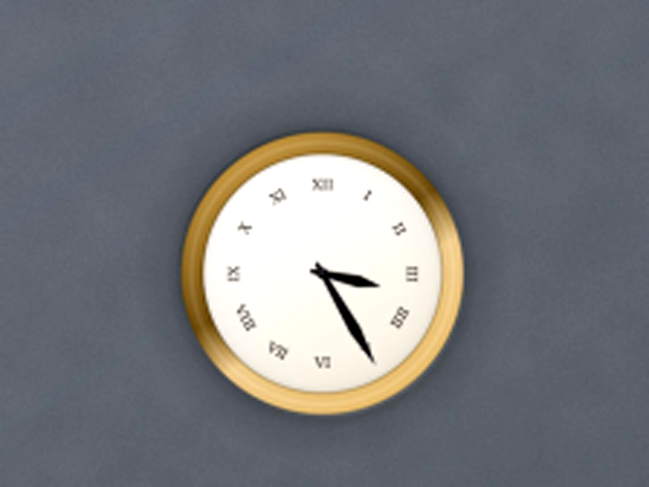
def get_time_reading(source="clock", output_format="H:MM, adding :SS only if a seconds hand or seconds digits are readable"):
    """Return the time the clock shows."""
3:25
